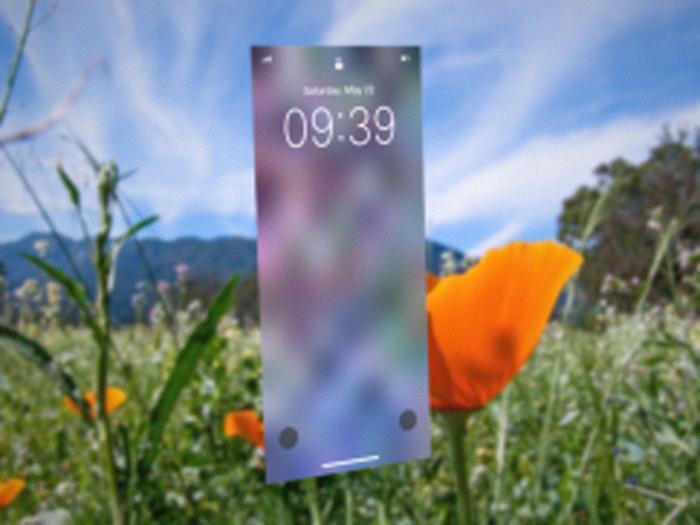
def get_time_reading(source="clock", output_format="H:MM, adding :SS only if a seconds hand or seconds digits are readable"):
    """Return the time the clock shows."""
9:39
